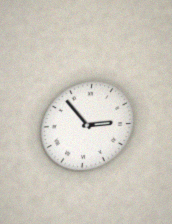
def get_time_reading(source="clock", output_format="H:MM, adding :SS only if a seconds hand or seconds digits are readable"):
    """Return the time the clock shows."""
2:53
